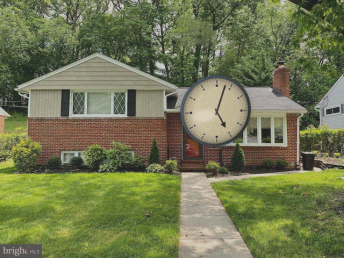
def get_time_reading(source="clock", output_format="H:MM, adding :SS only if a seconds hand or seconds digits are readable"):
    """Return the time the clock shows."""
5:03
